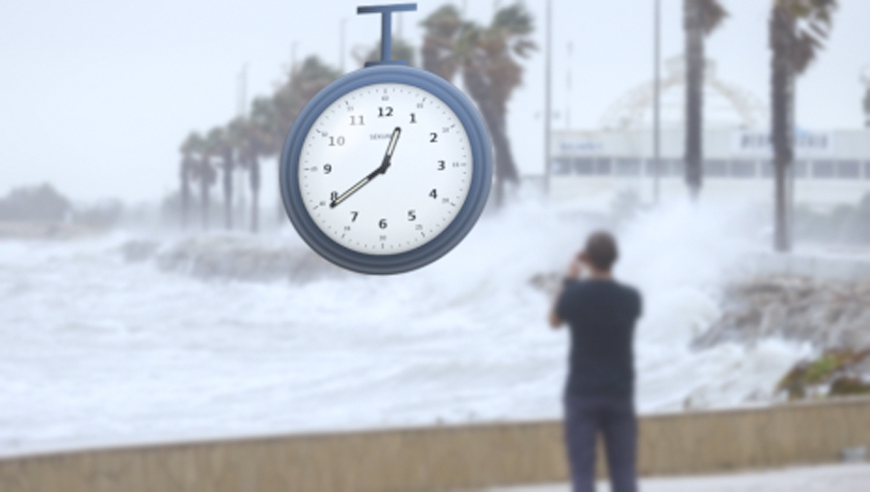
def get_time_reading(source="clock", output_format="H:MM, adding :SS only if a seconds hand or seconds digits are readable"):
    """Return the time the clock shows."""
12:39
